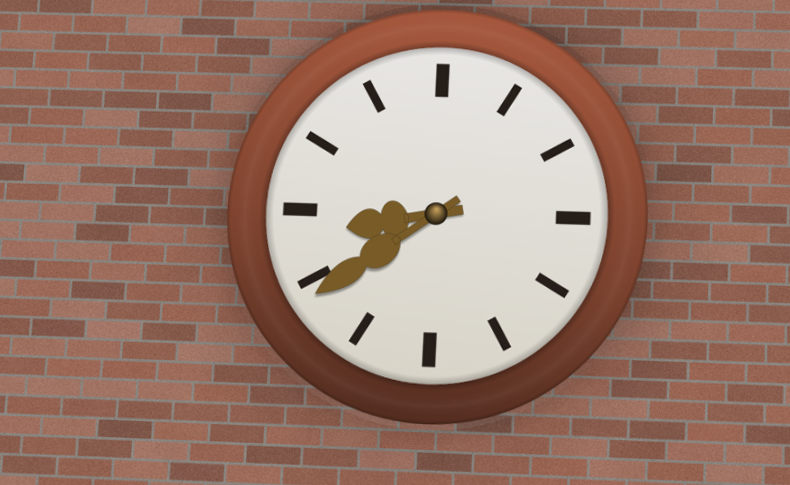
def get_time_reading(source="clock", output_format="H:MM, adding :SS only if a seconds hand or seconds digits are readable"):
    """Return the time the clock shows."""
8:39
